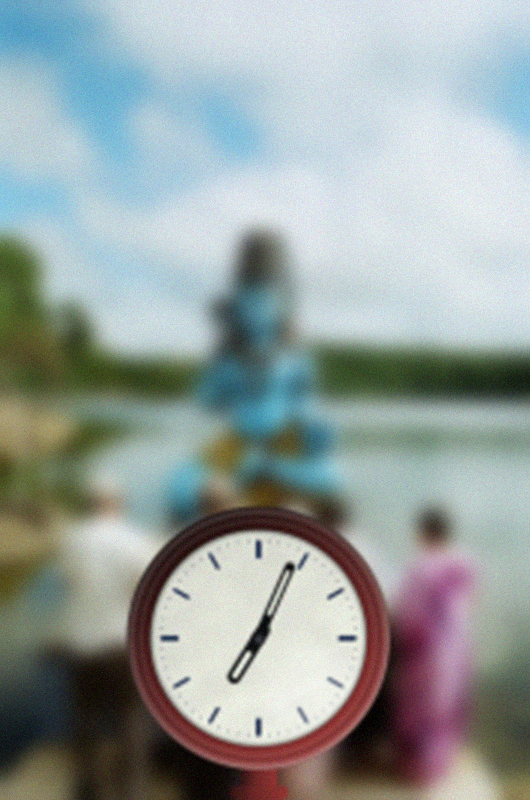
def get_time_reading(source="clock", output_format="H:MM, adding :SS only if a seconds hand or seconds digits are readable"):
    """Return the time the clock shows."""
7:04
